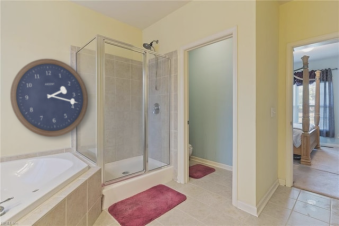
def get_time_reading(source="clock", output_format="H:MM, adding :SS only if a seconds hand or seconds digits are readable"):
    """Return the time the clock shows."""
2:18
